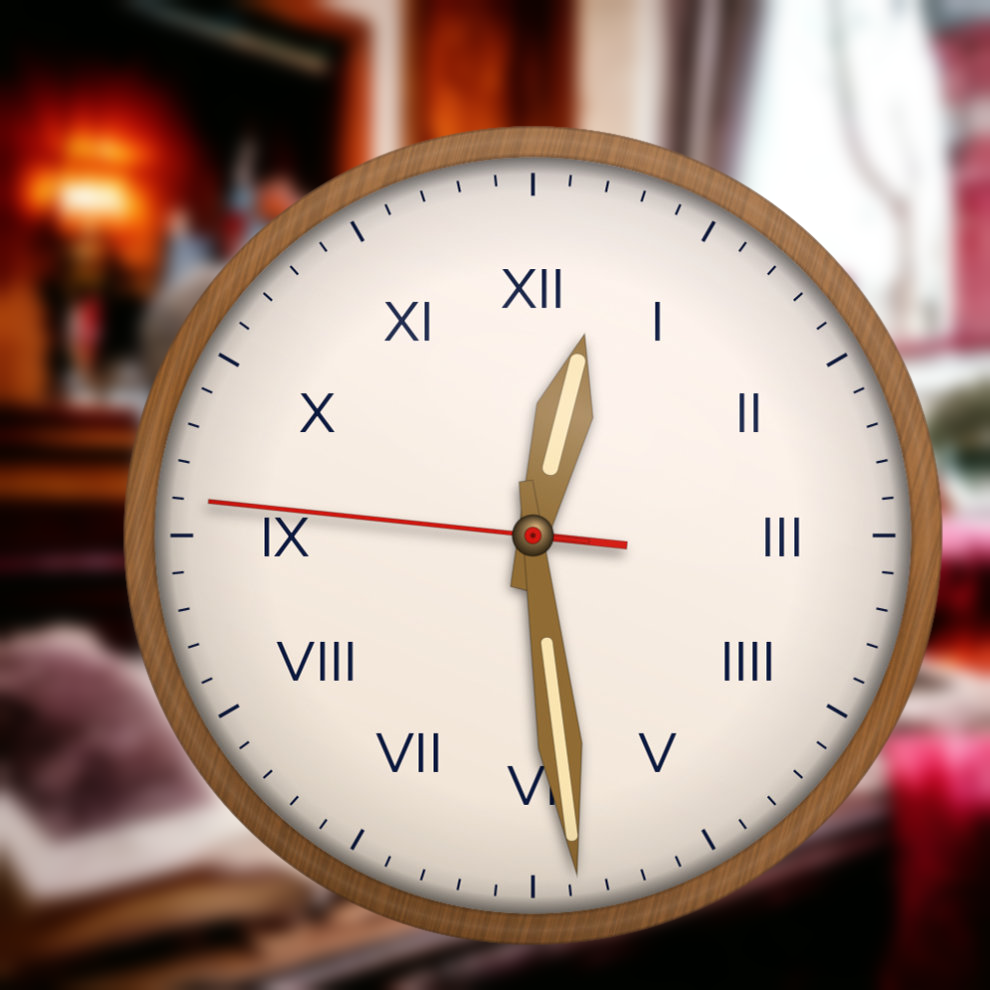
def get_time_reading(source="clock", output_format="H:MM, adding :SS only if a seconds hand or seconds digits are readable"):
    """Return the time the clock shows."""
12:28:46
